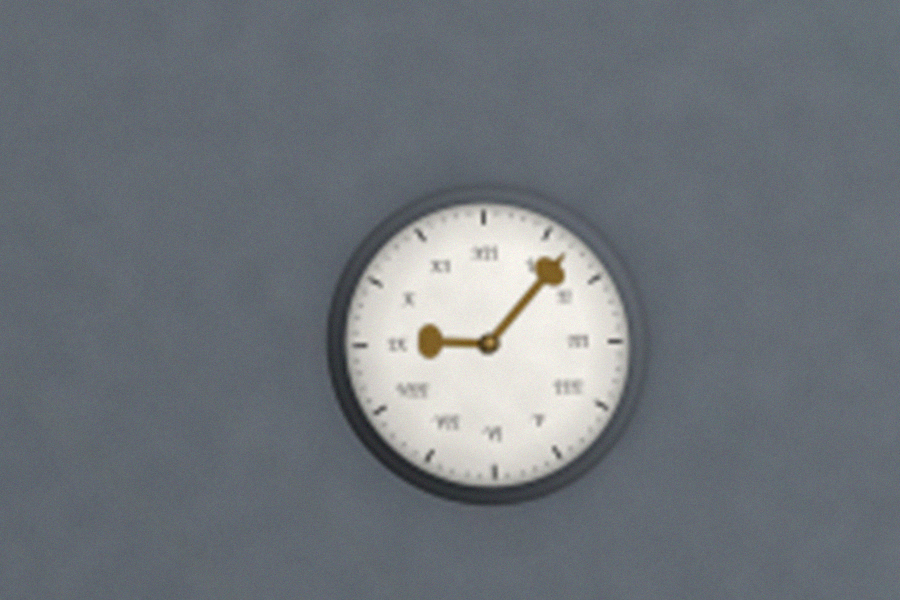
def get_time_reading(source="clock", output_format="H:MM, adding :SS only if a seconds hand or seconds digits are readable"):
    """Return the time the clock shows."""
9:07
